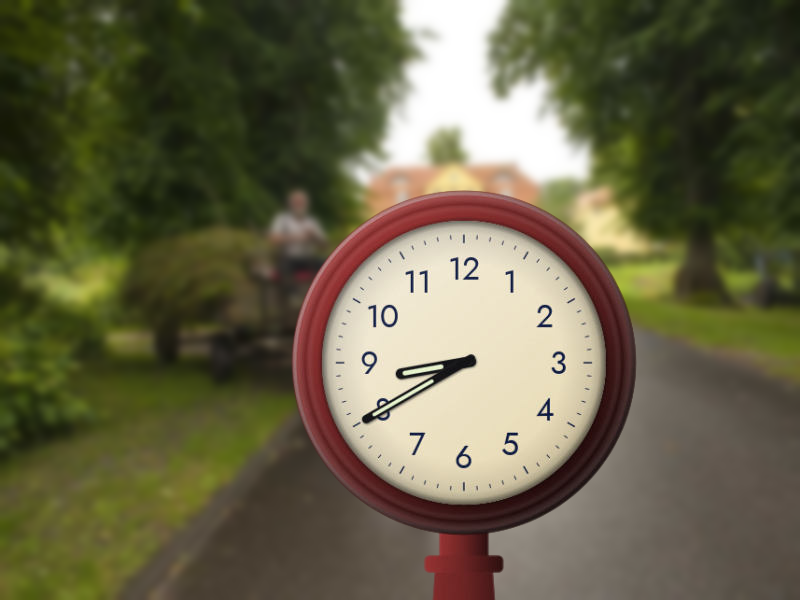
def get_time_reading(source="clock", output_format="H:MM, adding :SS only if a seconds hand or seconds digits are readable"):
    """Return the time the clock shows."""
8:40
